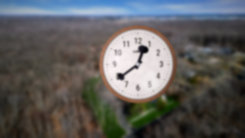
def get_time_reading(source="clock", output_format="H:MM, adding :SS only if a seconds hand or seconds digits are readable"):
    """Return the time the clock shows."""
12:39
